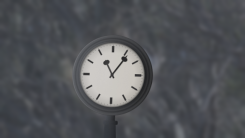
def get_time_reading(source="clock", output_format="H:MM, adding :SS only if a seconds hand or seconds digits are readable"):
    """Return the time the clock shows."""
11:06
